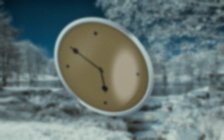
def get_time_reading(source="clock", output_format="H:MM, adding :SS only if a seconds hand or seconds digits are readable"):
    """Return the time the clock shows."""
5:51
